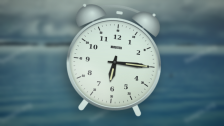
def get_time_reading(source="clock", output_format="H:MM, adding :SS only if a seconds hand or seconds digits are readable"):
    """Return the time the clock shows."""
6:15
